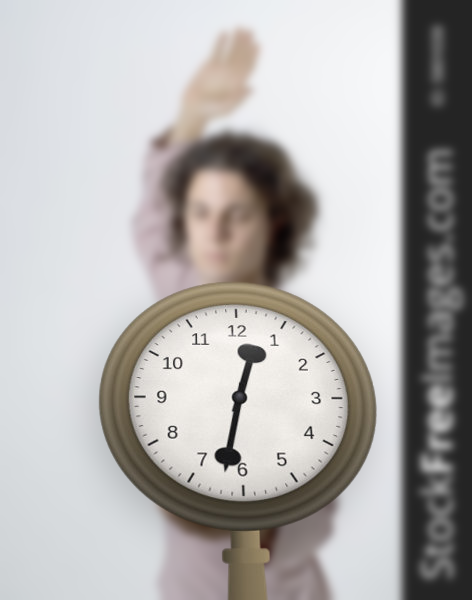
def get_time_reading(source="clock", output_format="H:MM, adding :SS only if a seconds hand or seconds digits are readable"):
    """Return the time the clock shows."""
12:32
